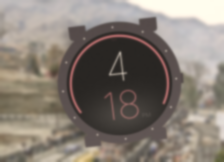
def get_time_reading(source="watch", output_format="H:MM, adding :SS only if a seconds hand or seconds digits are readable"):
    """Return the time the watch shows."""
4:18
